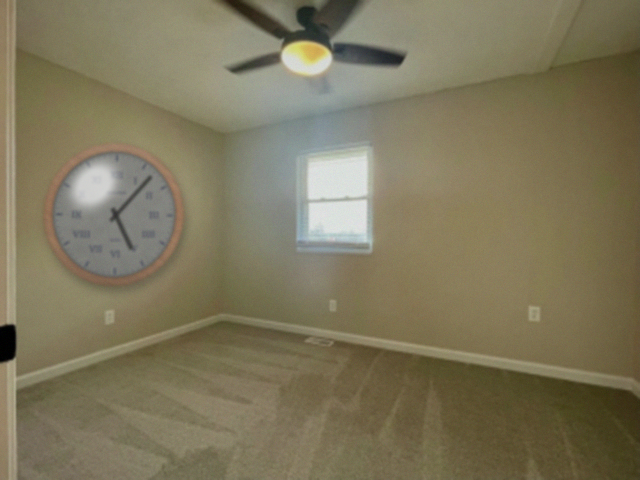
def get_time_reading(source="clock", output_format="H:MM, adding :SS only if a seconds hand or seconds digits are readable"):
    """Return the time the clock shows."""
5:07
